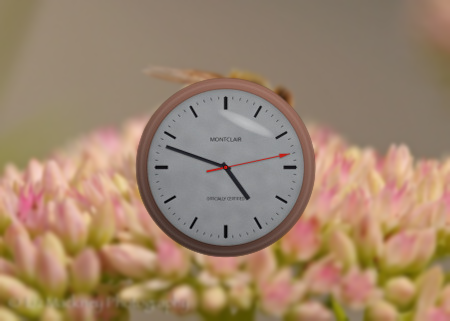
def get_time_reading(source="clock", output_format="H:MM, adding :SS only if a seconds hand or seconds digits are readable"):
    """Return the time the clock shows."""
4:48:13
